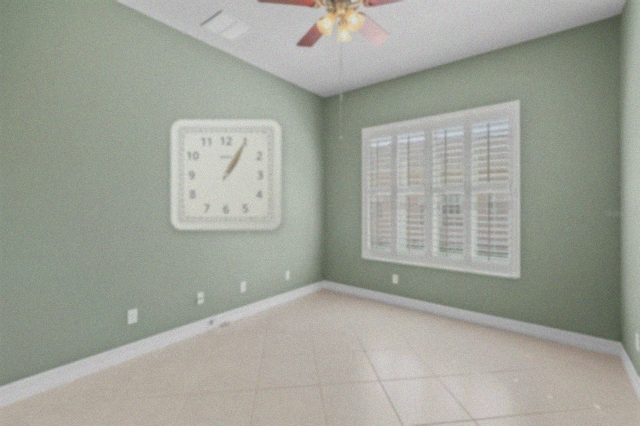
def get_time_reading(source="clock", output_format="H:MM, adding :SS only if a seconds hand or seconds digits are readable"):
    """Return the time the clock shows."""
1:05
